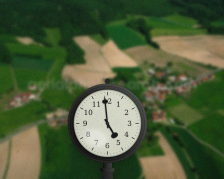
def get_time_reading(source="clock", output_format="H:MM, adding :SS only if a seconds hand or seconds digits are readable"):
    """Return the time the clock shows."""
4:59
